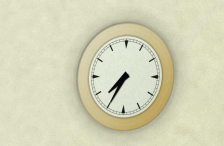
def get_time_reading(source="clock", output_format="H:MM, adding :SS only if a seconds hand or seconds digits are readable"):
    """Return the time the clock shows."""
7:35
